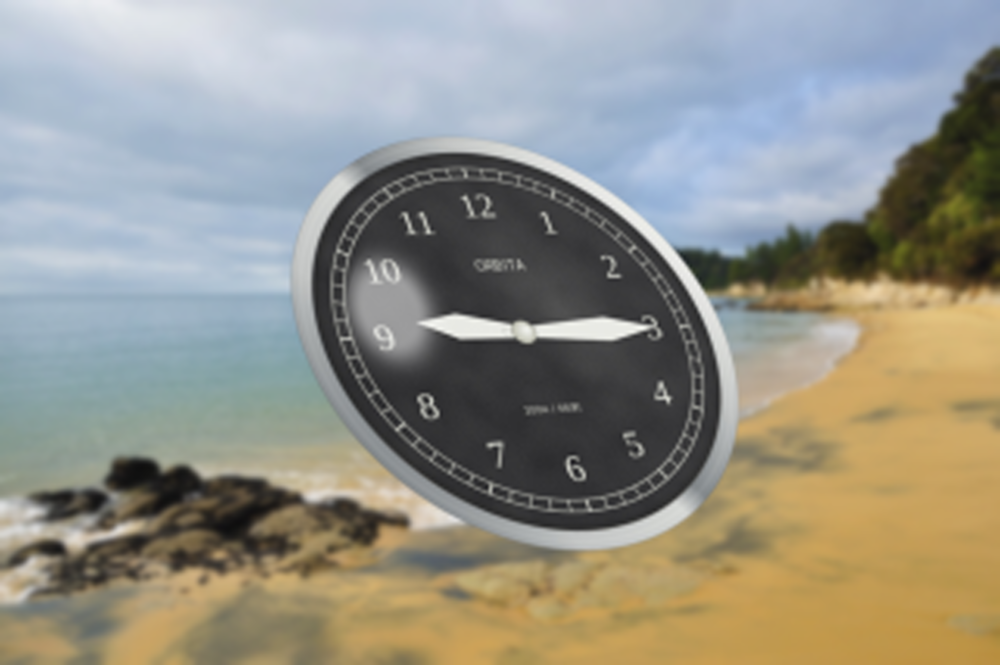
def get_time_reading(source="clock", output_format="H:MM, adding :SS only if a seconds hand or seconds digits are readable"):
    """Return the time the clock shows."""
9:15
